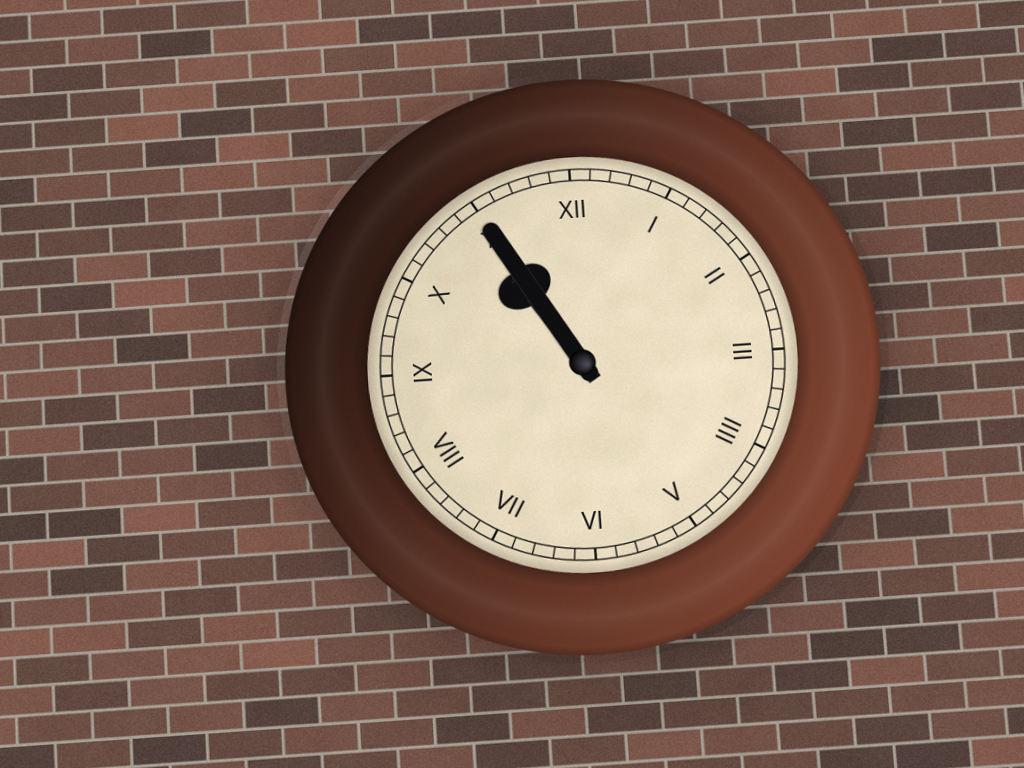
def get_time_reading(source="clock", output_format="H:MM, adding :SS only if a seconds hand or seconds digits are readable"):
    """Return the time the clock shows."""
10:55
